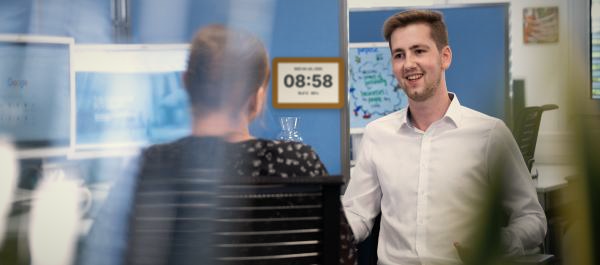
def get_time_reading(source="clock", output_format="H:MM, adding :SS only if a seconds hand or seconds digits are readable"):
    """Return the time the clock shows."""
8:58
